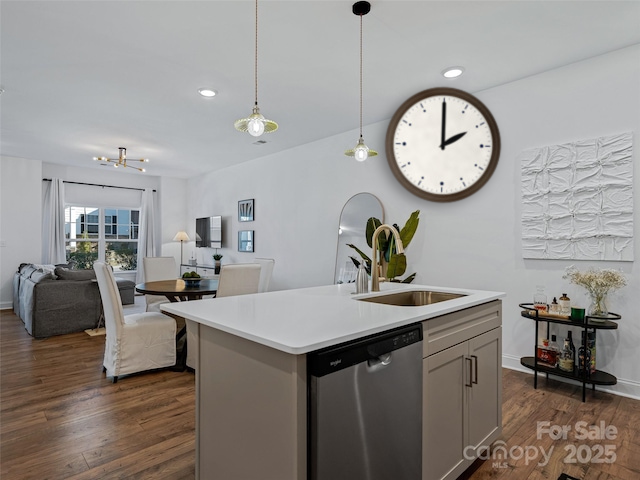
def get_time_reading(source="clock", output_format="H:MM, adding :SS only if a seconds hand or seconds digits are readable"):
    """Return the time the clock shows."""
2:00
